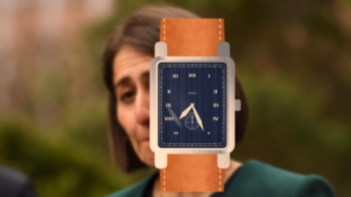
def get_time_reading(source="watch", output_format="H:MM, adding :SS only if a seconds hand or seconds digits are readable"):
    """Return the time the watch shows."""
7:26
